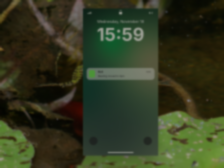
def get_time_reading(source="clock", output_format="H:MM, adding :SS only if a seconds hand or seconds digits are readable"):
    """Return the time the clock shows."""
15:59
